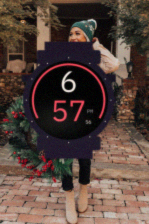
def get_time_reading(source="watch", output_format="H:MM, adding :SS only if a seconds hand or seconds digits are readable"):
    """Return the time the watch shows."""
6:57
